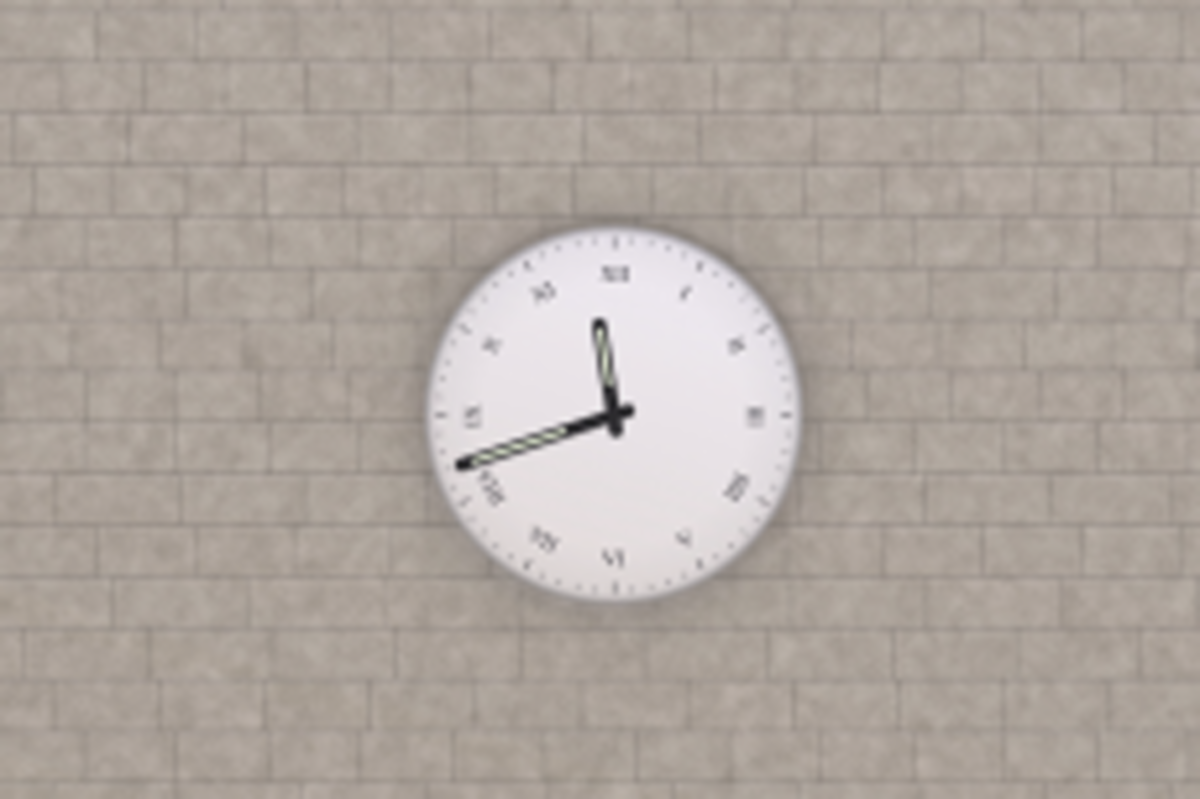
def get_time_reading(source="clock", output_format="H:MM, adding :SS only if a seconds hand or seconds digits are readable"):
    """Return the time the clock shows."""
11:42
